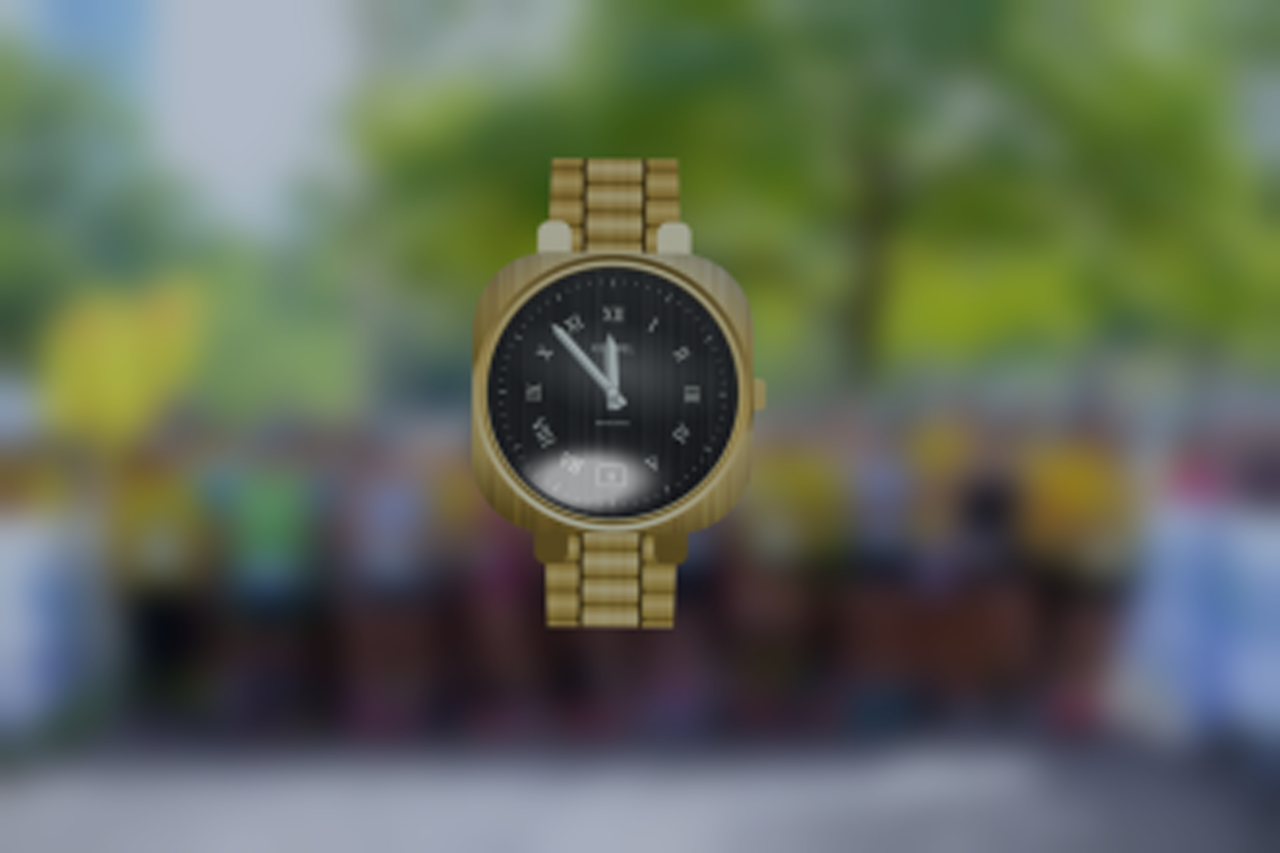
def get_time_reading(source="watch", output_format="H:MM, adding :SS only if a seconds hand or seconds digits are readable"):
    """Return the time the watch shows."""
11:53
